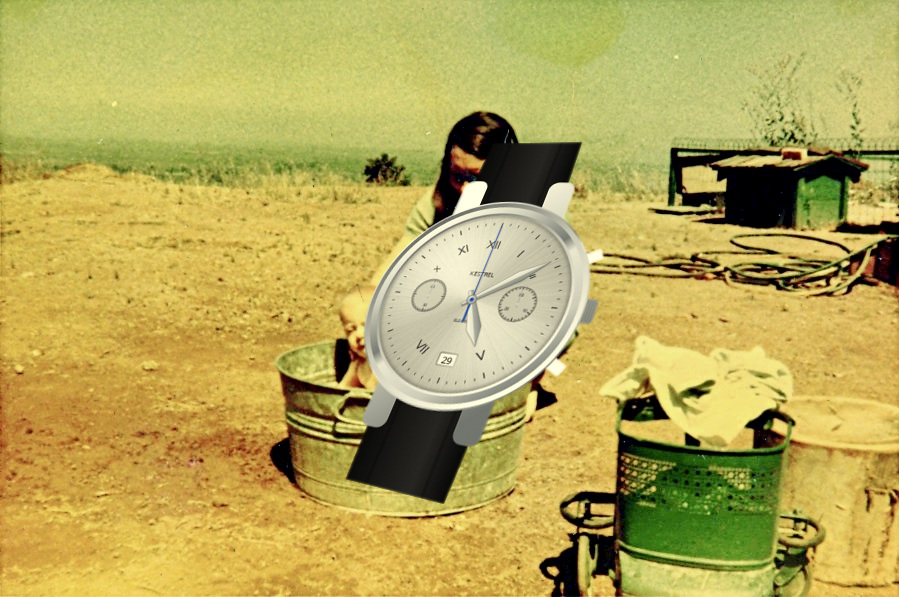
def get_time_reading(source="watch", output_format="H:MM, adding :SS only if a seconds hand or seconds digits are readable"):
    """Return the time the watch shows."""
5:09
